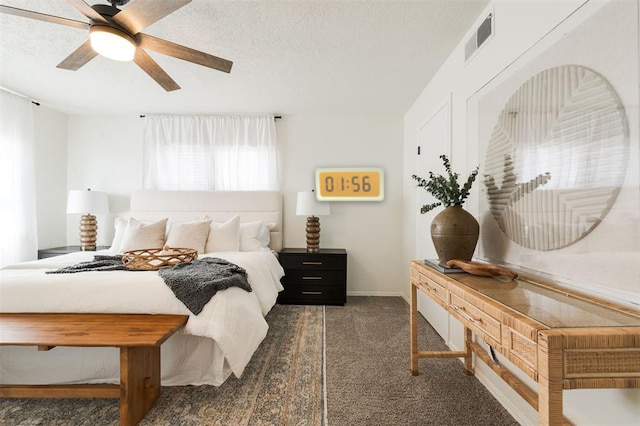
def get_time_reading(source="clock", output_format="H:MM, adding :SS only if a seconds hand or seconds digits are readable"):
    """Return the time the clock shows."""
1:56
